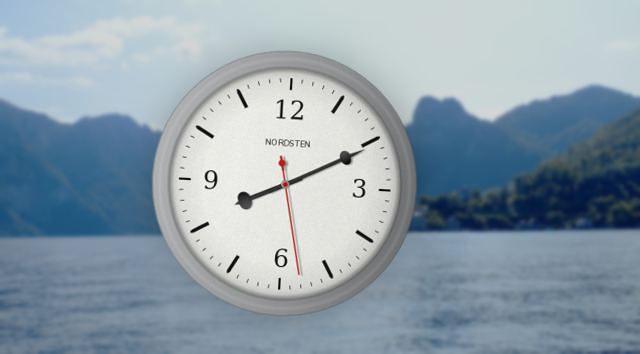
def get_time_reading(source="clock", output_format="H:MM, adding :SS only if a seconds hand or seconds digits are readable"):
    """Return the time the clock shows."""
8:10:28
